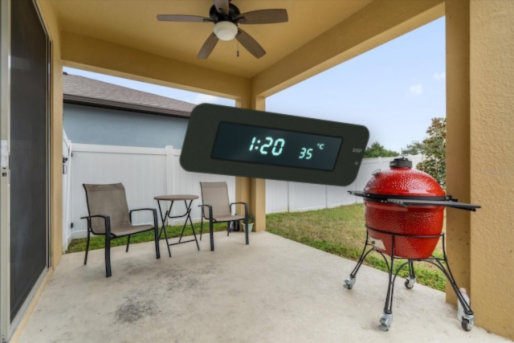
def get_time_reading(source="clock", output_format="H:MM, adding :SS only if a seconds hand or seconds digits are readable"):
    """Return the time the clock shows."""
1:20
